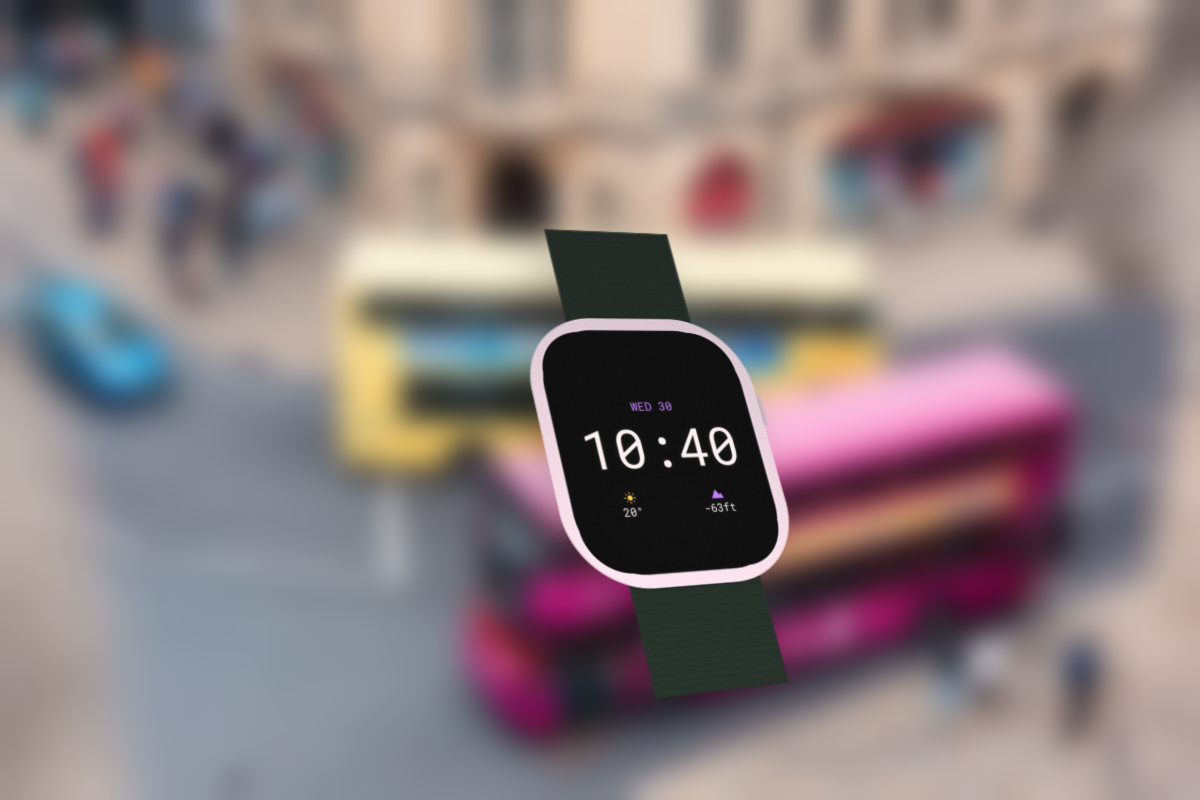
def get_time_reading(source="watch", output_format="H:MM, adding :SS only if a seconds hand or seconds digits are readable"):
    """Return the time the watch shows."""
10:40
